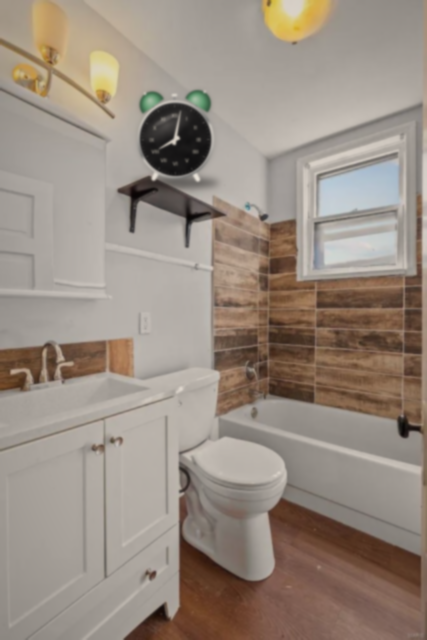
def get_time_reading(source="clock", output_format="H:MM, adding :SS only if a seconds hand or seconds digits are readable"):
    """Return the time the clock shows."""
8:02
